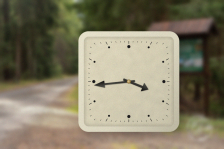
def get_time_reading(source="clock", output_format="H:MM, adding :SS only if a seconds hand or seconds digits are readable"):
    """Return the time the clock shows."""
3:44
